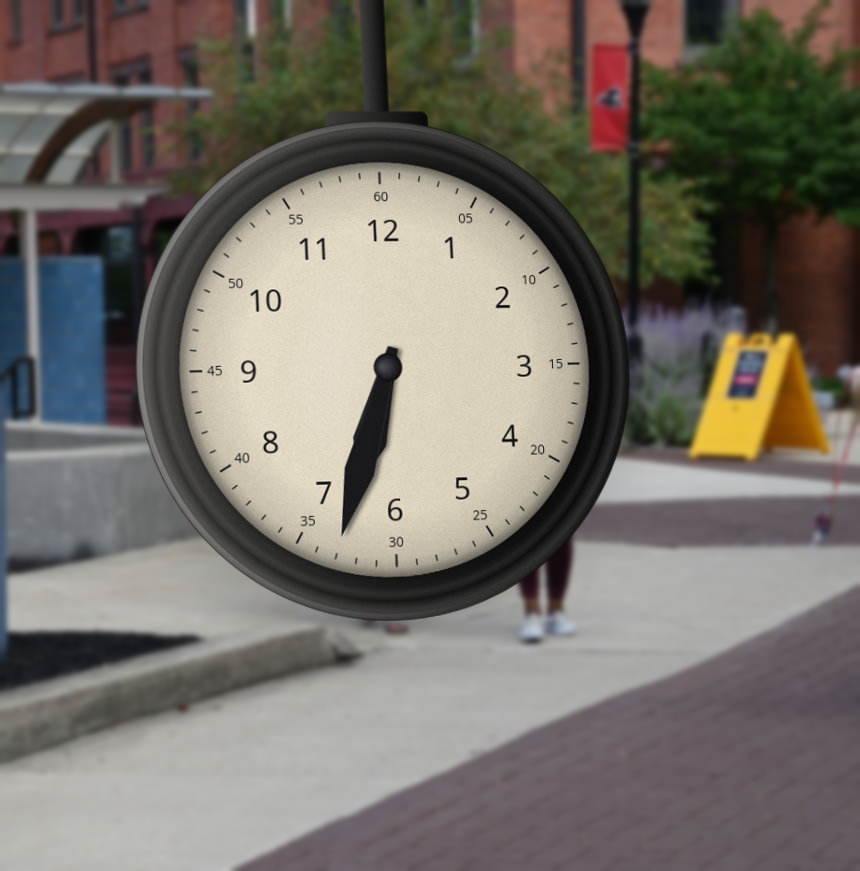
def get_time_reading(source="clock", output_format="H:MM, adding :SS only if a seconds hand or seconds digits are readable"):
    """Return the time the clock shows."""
6:33
